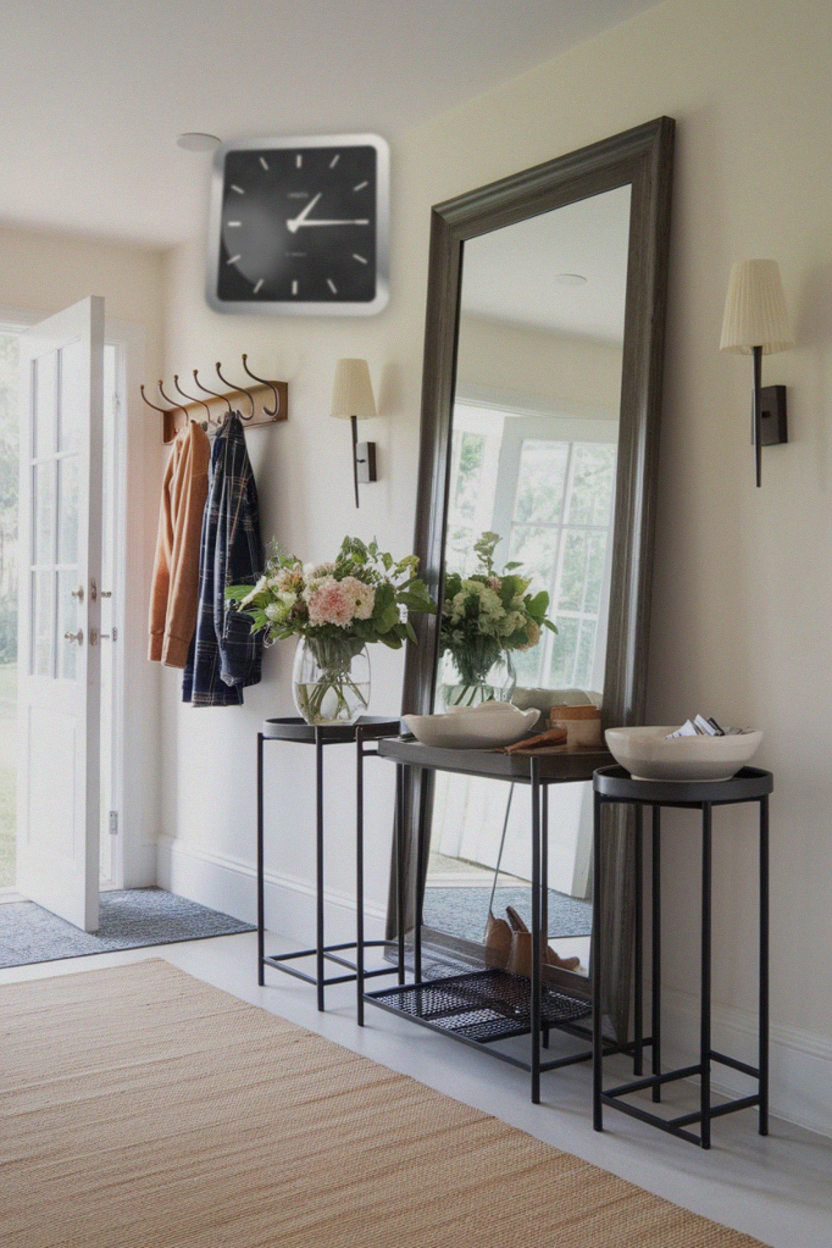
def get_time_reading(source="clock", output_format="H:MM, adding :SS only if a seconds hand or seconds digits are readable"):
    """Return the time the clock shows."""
1:15
